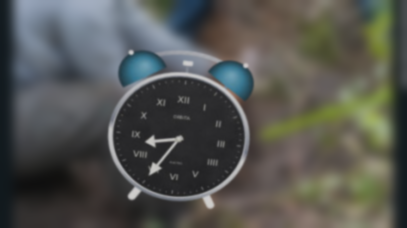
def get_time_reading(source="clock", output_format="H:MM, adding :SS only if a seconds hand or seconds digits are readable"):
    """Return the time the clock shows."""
8:35
